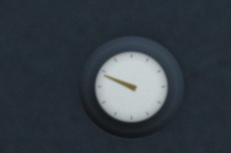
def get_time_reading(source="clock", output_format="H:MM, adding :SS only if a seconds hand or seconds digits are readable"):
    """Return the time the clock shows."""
9:49
